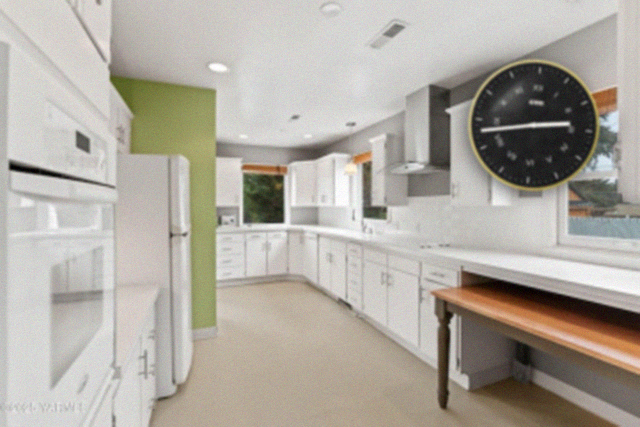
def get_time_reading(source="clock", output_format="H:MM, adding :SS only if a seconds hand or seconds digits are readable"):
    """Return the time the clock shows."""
2:43
